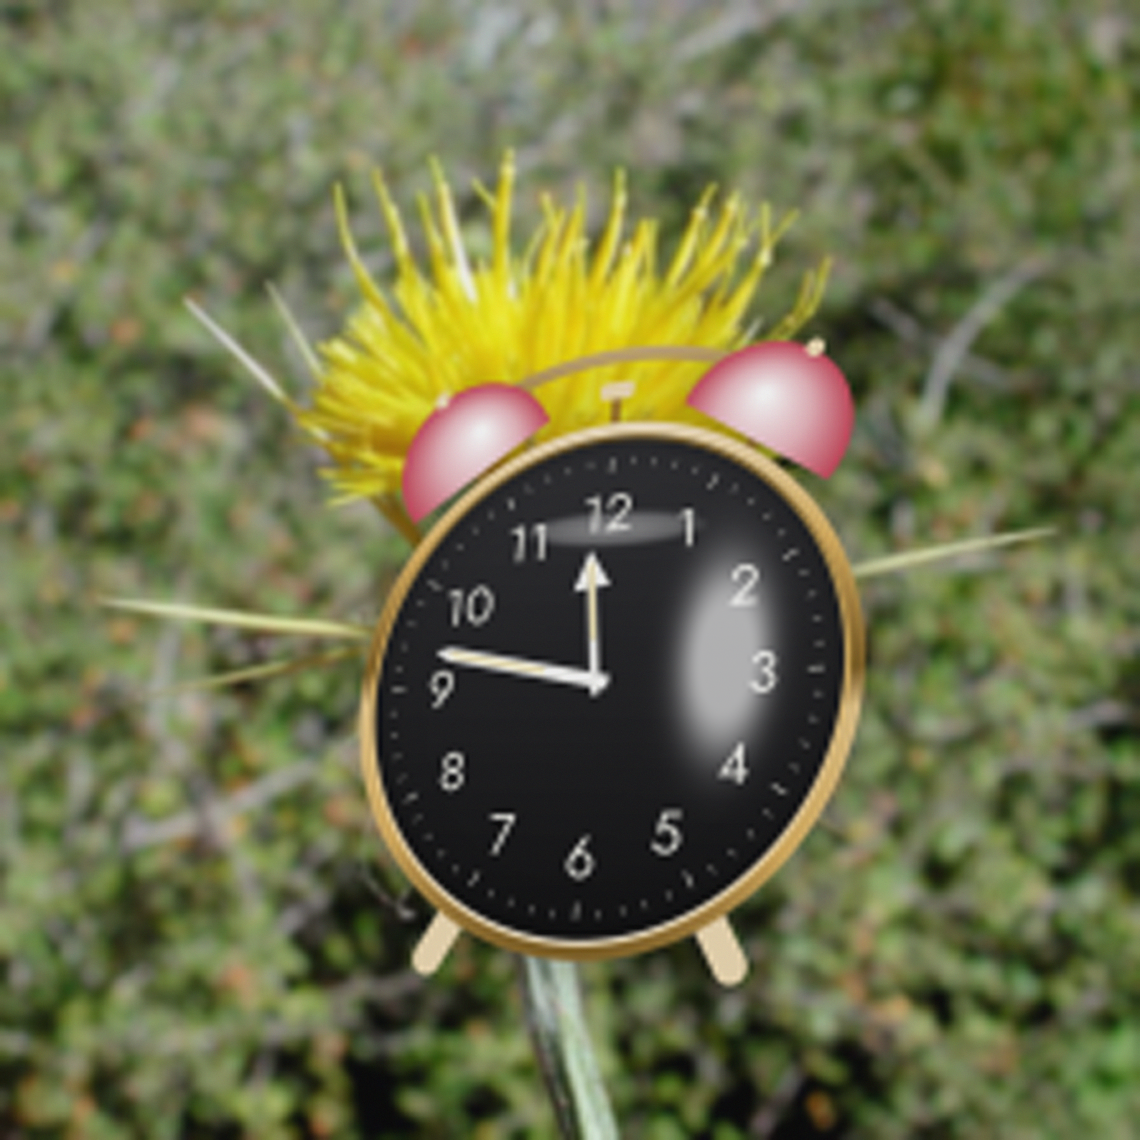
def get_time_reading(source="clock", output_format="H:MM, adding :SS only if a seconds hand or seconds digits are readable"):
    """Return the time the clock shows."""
11:47
